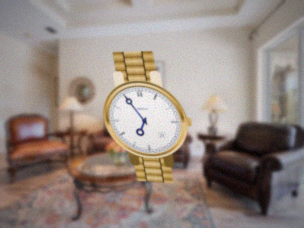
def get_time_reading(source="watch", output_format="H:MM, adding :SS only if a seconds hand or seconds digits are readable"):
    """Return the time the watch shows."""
6:55
